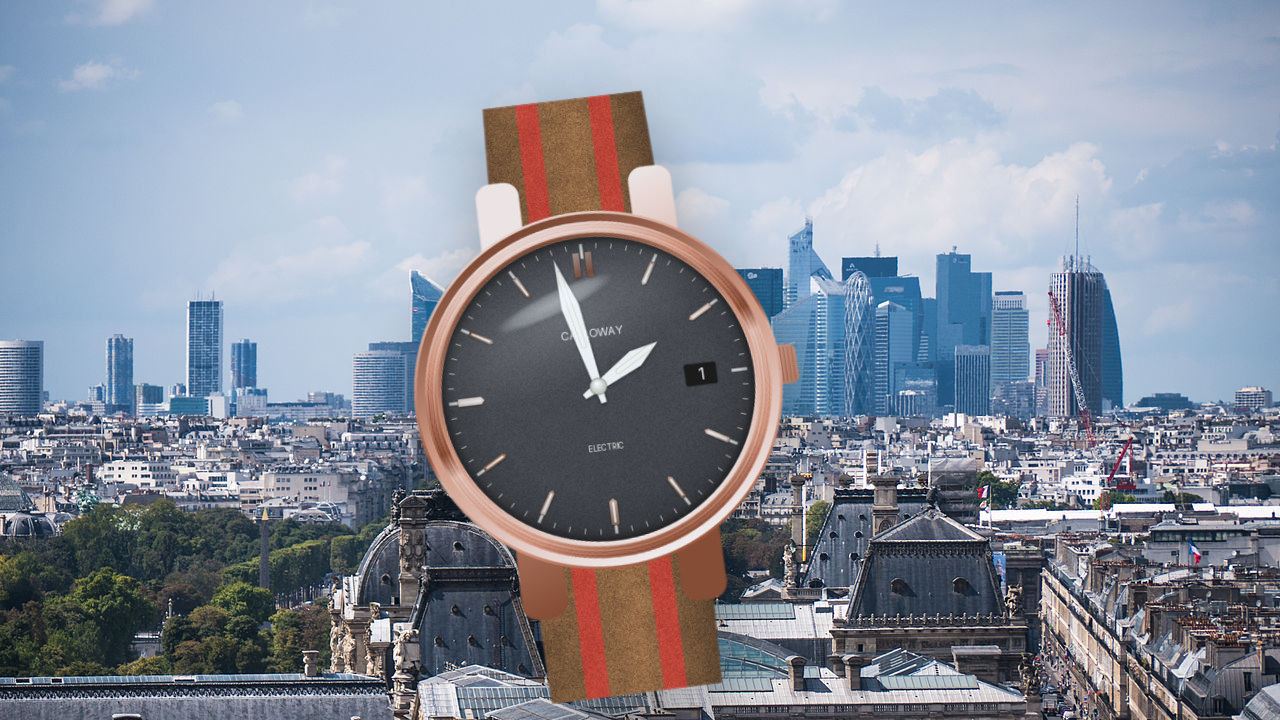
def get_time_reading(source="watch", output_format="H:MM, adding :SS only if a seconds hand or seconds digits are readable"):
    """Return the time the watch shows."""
1:58
